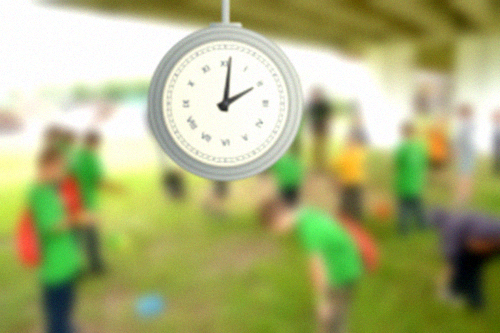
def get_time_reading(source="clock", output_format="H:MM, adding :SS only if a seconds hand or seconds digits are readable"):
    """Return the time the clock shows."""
2:01
